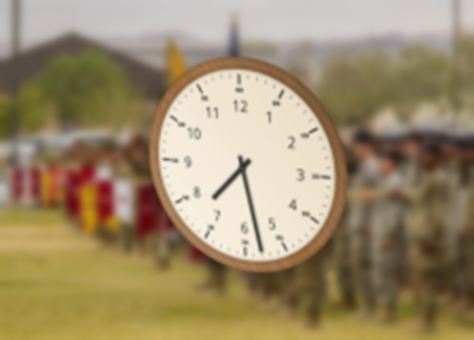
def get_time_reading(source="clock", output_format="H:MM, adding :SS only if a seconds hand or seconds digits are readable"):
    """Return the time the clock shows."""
7:28
